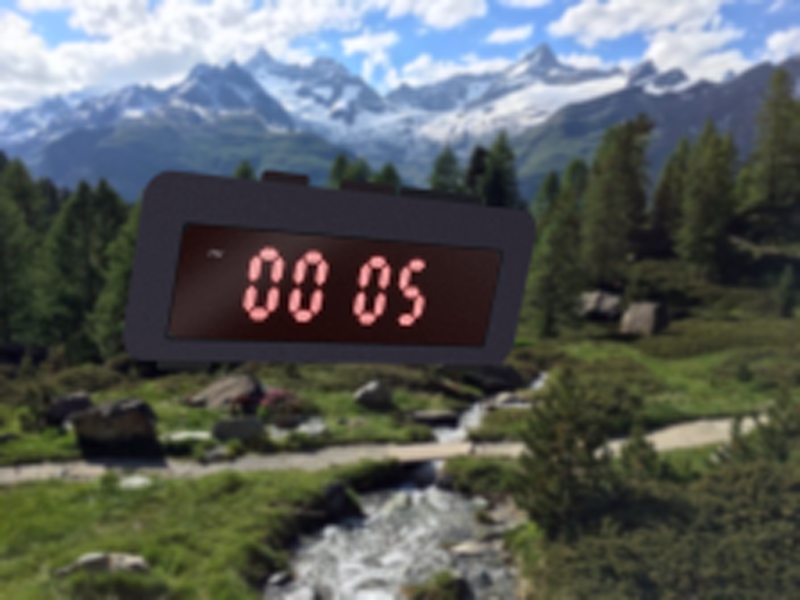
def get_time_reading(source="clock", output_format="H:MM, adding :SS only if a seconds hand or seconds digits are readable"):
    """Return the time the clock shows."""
0:05
